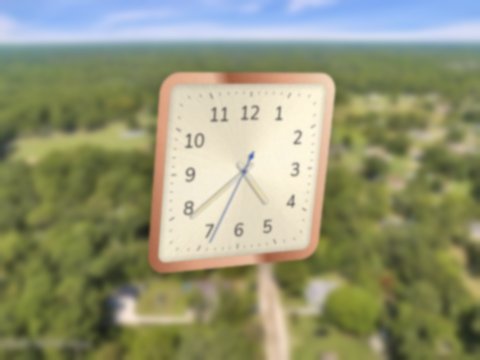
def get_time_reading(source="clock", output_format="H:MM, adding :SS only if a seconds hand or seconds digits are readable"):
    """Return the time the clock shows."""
4:38:34
